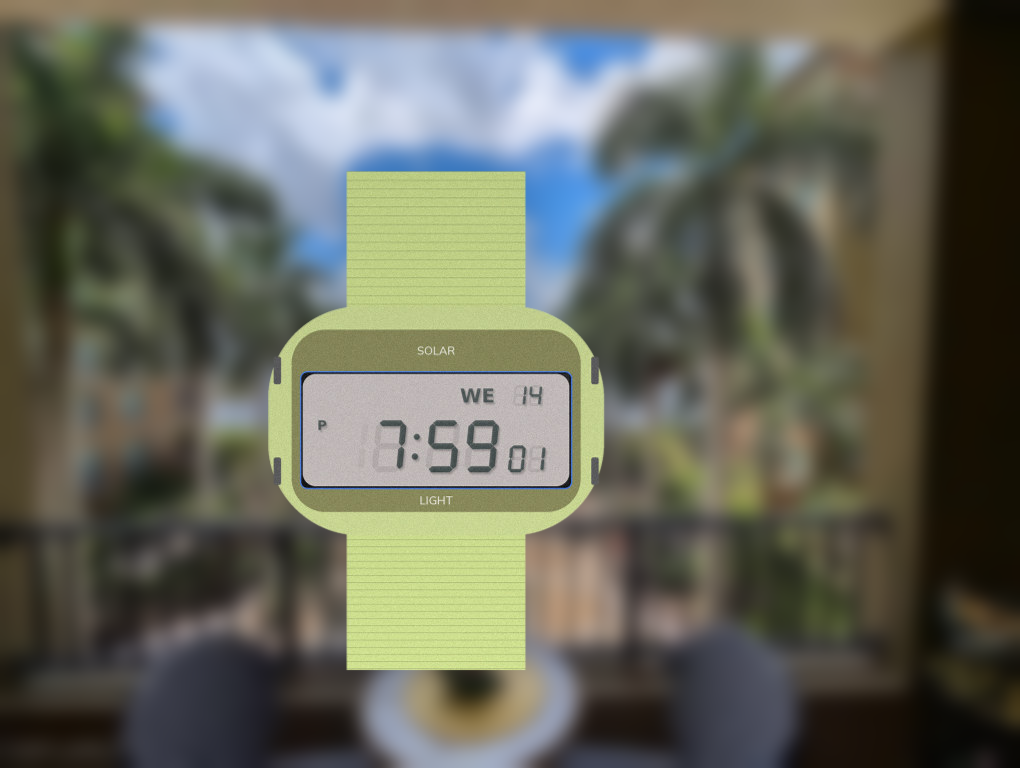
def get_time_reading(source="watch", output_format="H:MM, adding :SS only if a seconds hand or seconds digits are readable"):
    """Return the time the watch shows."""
7:59:01
